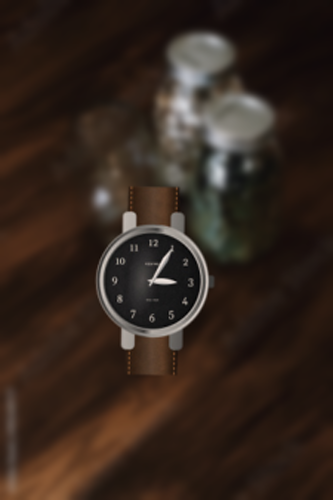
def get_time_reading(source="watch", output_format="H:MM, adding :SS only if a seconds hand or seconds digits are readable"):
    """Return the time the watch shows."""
3:05
